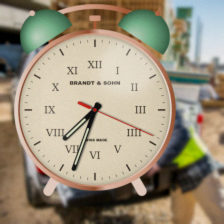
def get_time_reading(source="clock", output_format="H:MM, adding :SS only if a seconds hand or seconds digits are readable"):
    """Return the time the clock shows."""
7:33:19
